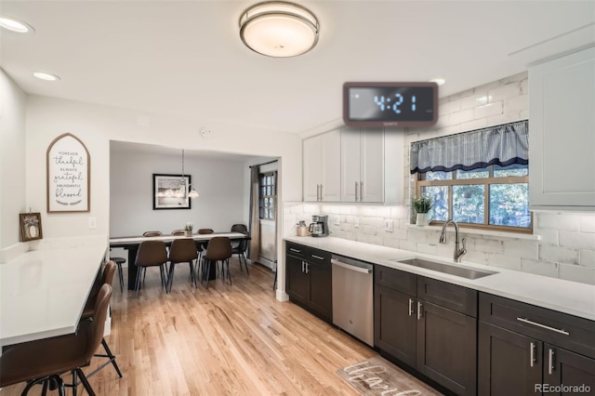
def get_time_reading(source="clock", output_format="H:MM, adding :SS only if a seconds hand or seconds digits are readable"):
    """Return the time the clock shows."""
4:21
